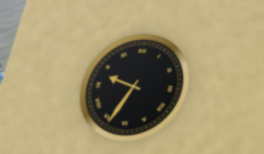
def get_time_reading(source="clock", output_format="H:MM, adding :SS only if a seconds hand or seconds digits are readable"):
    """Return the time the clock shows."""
9:34
